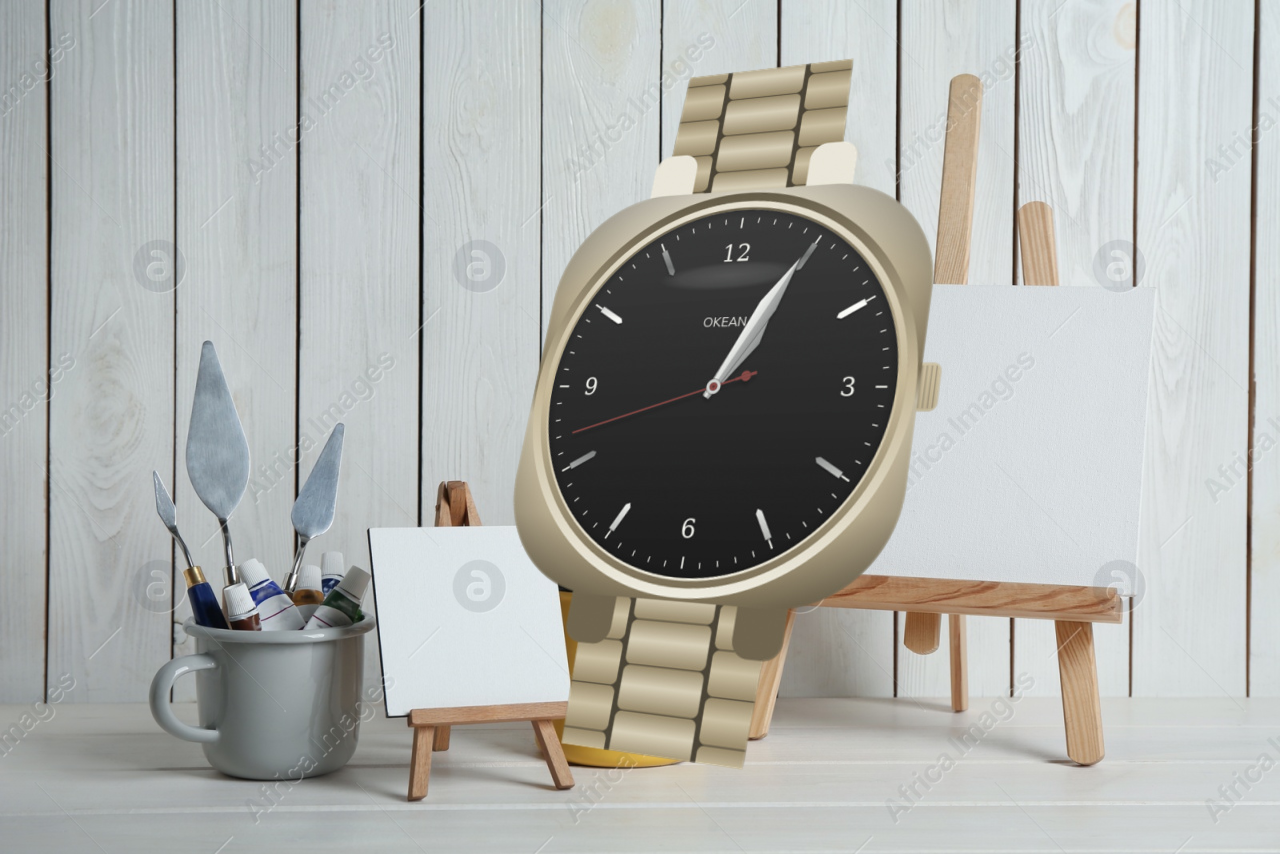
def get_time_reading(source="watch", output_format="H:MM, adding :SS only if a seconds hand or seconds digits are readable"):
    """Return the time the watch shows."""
1:04:42
